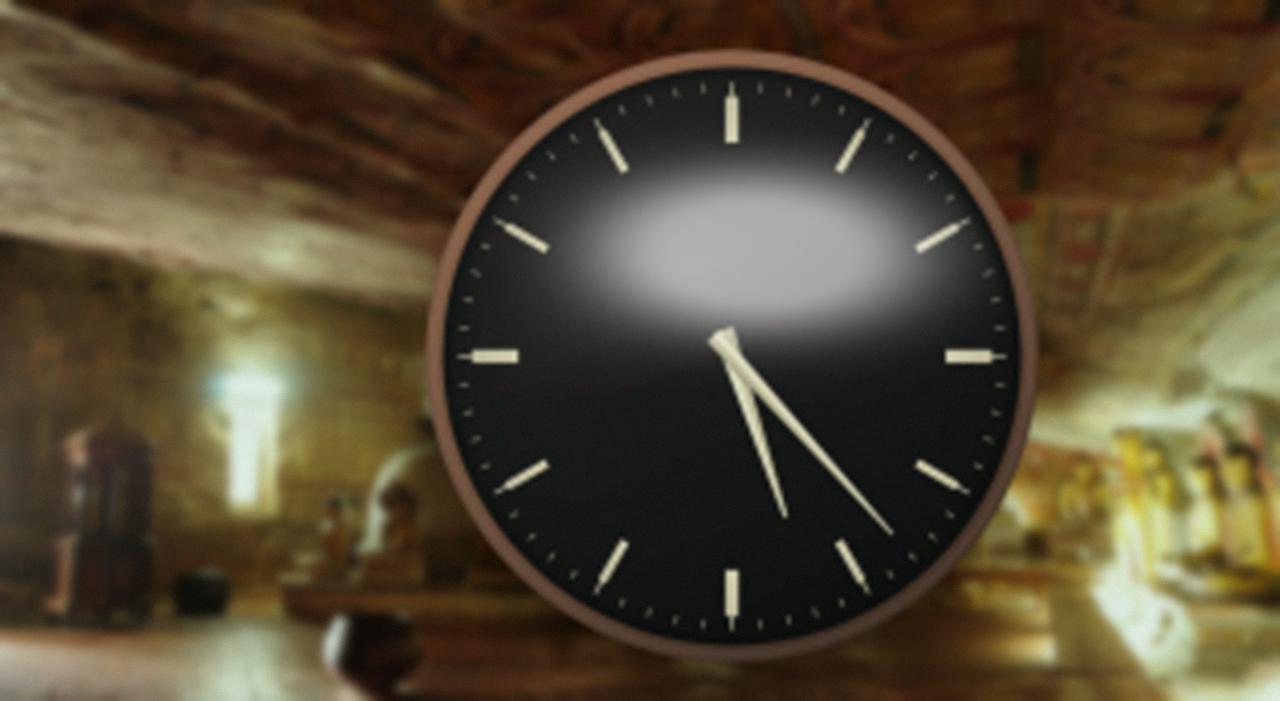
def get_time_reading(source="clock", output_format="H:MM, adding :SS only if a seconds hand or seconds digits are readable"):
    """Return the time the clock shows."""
5:23
